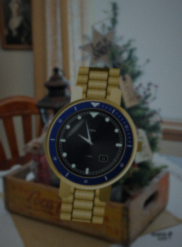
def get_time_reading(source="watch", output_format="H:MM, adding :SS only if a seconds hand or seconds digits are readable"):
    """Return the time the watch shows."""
9:57
